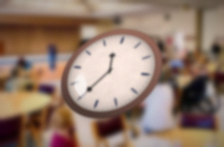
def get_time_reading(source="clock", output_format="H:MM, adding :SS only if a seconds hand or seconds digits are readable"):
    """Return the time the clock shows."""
11:35
